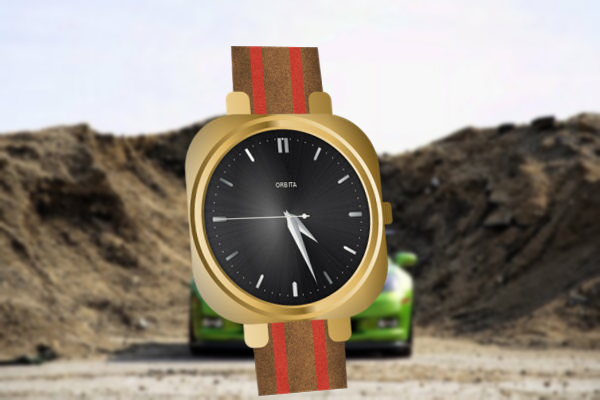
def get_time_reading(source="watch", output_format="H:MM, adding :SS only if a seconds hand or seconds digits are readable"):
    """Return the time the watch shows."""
4:26:45
